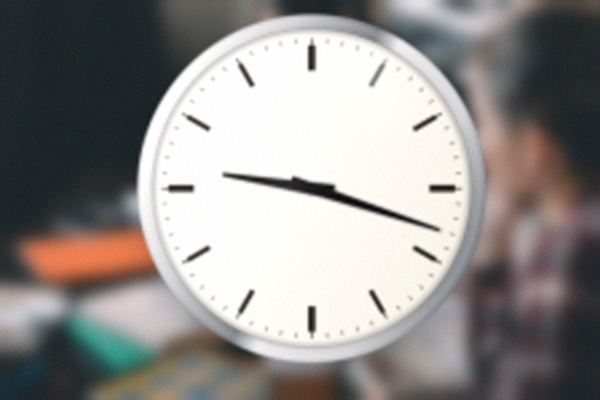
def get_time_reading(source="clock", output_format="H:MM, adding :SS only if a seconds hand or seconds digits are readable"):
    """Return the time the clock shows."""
9:18
